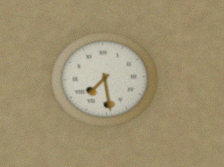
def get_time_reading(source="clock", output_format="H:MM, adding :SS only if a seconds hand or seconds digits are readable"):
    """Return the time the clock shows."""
7:29
